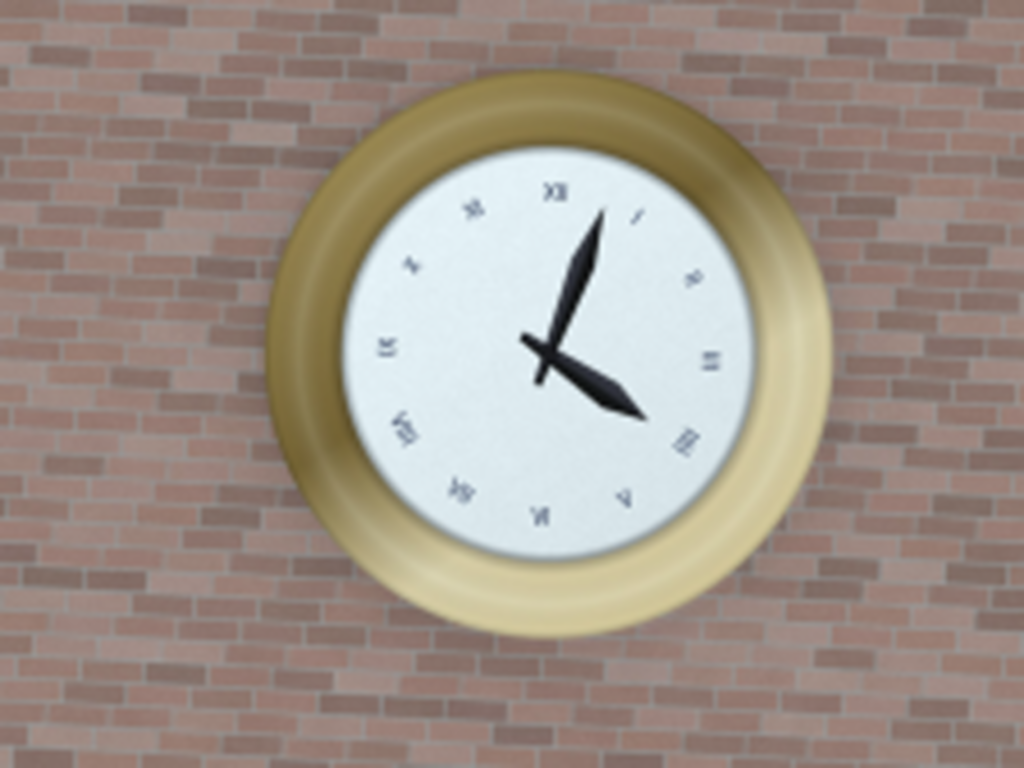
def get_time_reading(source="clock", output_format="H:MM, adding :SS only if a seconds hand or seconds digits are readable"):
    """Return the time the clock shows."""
4:03
